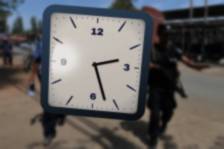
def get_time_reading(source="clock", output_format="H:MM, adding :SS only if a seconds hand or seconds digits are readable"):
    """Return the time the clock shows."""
2:27
